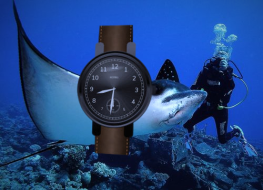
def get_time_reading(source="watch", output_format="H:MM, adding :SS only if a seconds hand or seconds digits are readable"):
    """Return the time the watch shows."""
8:31
